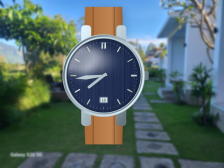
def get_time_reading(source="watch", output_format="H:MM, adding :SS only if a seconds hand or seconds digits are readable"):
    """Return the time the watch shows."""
7:44
